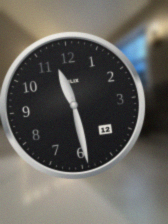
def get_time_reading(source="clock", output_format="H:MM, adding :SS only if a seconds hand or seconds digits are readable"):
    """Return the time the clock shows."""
11:29
